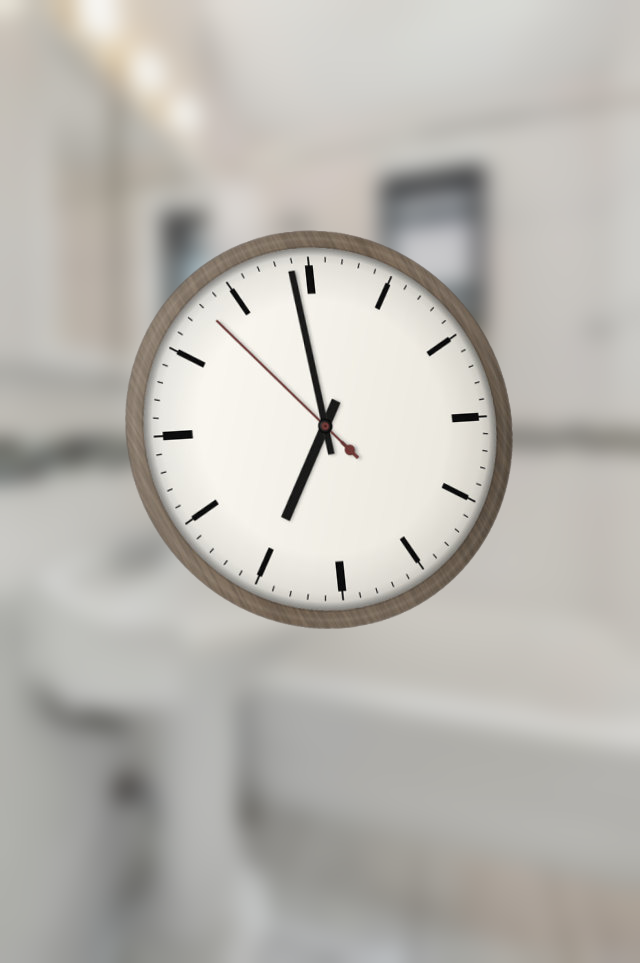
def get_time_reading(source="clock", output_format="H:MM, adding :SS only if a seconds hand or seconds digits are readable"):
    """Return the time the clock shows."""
6:58:53
